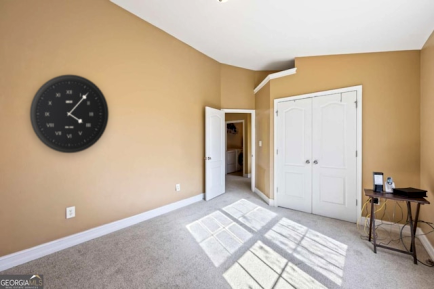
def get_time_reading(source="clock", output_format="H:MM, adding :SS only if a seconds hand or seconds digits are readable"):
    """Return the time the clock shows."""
4:07
